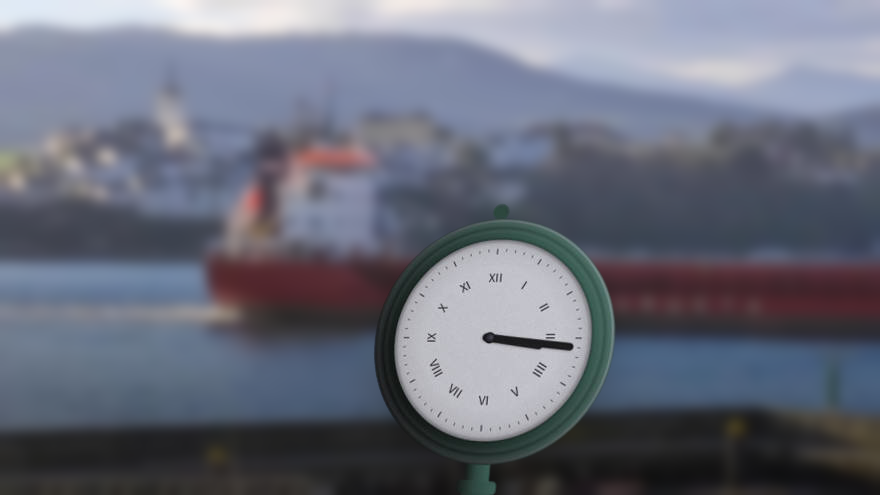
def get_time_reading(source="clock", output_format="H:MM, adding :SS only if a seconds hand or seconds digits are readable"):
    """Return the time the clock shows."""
3:16
